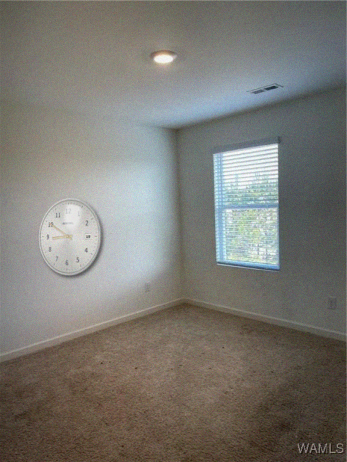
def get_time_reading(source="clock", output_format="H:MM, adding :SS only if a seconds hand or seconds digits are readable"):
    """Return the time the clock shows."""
8:50
